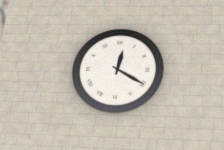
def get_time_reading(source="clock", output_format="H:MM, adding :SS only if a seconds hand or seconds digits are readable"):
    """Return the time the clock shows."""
12:20
